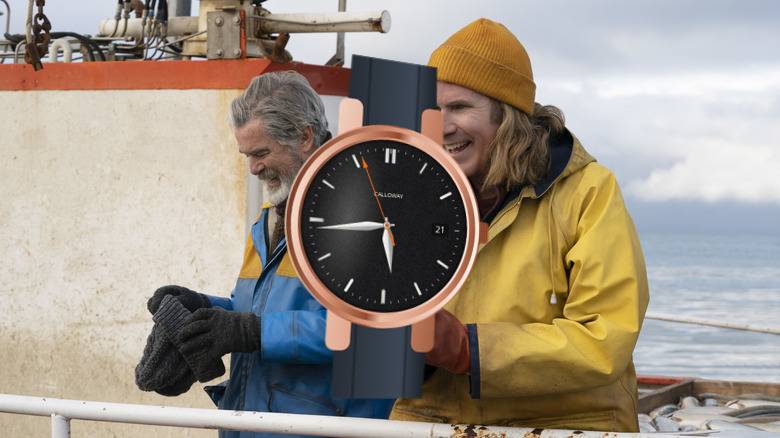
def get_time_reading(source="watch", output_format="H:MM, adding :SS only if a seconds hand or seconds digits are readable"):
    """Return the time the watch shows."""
5:43:56
